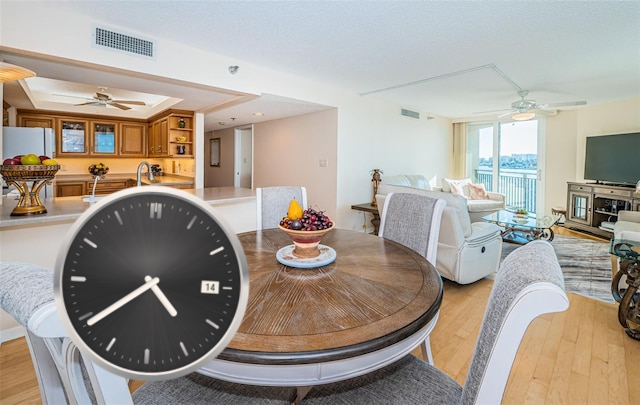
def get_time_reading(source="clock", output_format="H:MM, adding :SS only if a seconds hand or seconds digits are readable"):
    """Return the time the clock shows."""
4:39
